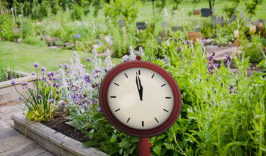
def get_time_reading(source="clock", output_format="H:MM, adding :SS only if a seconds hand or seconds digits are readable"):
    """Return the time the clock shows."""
11:59
